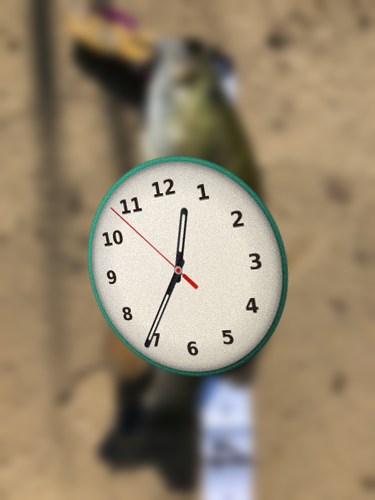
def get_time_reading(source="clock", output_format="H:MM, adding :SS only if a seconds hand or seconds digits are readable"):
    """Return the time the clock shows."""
12:35:53
